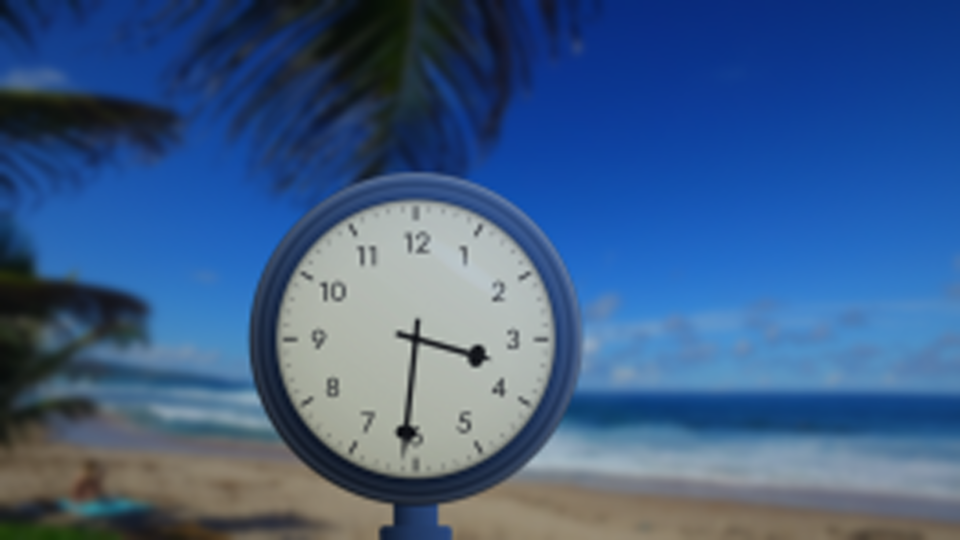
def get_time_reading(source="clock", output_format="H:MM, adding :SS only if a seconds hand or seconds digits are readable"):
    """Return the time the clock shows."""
3:31
